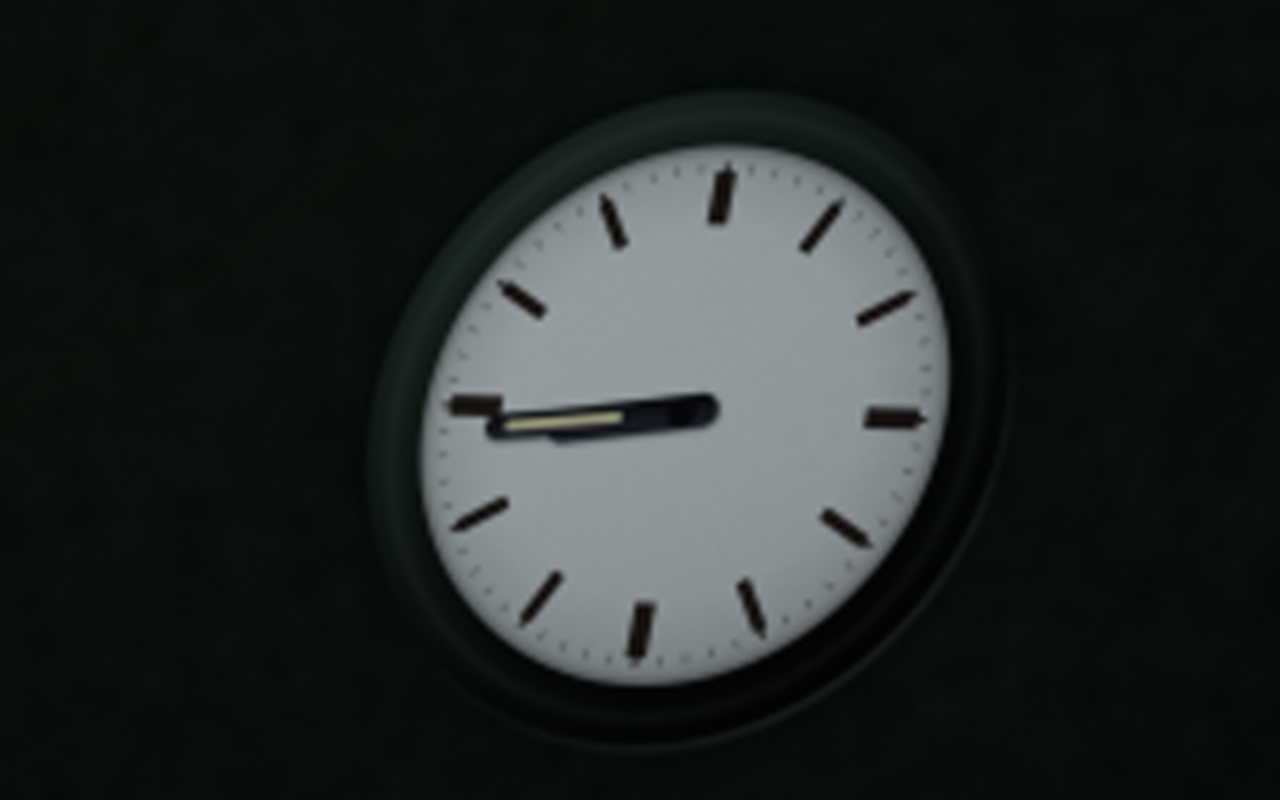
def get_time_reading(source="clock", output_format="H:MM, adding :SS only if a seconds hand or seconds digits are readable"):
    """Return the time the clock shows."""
8:44
